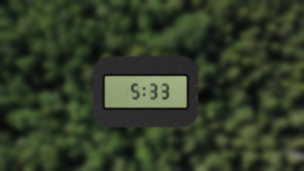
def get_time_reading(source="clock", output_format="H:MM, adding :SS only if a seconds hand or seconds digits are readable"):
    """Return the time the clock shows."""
5:33
